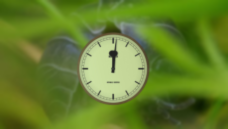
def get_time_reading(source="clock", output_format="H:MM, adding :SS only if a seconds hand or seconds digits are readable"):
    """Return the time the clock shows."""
12:01
